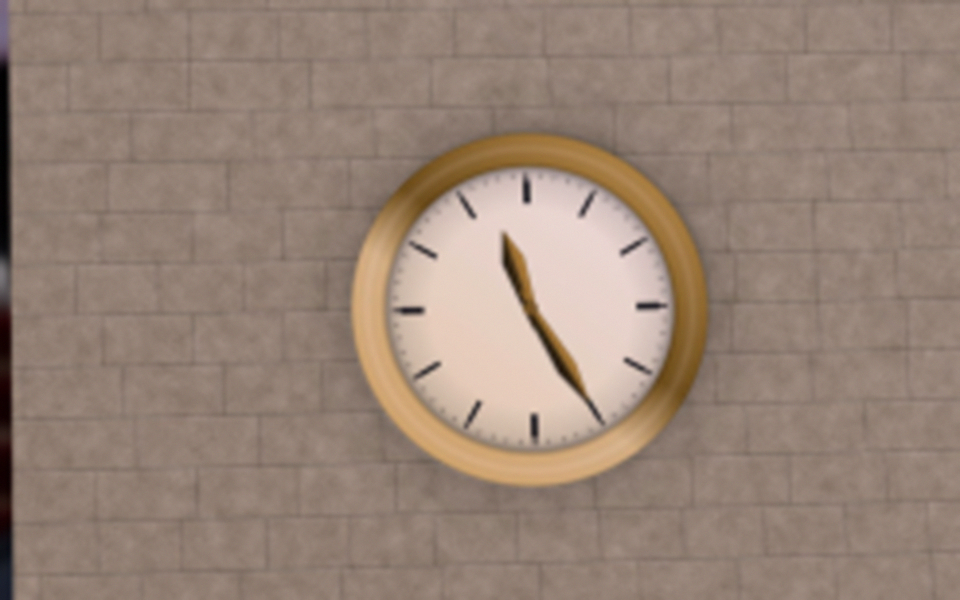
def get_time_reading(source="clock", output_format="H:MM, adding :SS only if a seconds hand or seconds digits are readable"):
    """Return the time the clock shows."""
11:25
